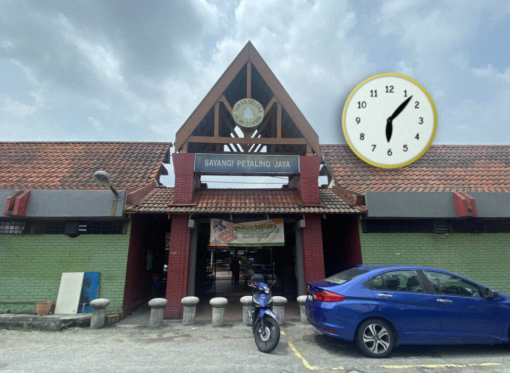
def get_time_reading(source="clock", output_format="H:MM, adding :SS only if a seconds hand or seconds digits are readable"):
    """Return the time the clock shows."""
6:07
